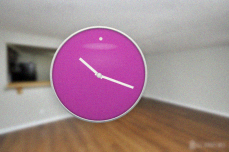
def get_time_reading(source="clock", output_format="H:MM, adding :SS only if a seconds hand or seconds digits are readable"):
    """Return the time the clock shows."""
10:18
